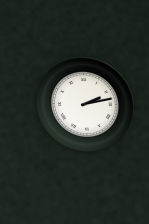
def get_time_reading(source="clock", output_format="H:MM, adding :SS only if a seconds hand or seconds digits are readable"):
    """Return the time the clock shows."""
2:13
